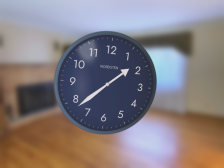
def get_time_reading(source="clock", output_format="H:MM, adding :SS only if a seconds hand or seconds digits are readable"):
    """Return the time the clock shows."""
1:38
